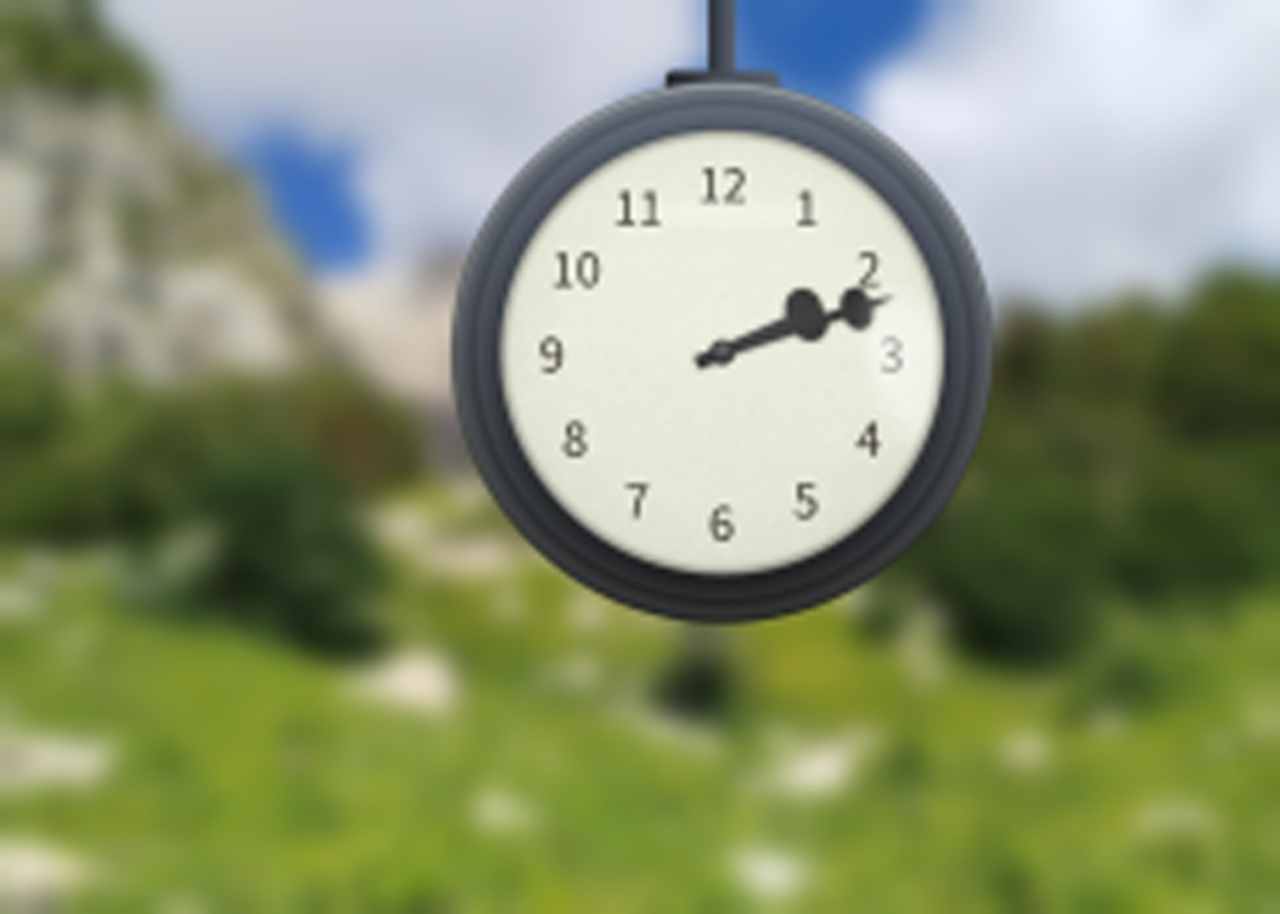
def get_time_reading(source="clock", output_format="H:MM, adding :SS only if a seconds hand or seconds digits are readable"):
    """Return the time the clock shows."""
2:12
